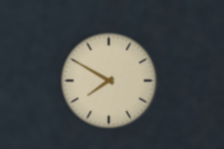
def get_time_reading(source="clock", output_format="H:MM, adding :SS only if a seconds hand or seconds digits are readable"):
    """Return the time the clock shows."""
7:50
